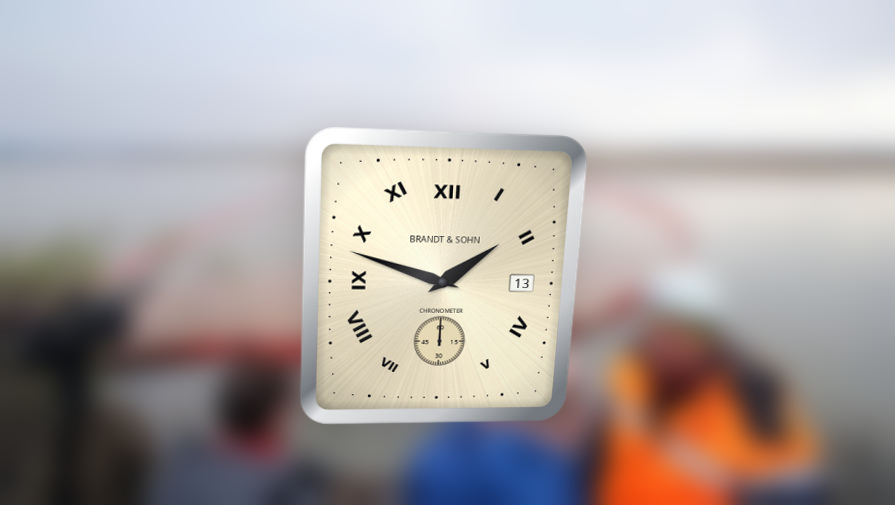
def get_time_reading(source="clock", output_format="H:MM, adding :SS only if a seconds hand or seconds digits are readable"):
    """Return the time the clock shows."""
1:48
